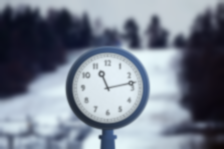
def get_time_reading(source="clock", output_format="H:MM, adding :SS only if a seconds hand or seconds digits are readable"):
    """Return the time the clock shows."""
11:13
